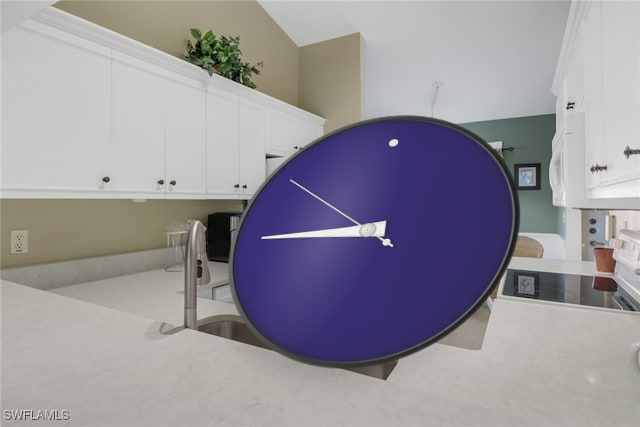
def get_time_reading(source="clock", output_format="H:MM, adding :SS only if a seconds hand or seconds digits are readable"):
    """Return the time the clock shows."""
8:43:50
